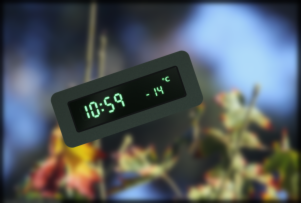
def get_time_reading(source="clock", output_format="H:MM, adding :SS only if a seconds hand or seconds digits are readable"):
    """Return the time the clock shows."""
10:59
